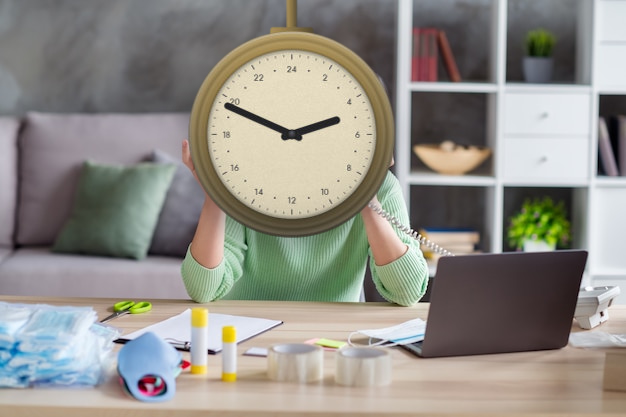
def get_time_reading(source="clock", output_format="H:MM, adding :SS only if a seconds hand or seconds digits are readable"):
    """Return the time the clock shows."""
4:49
